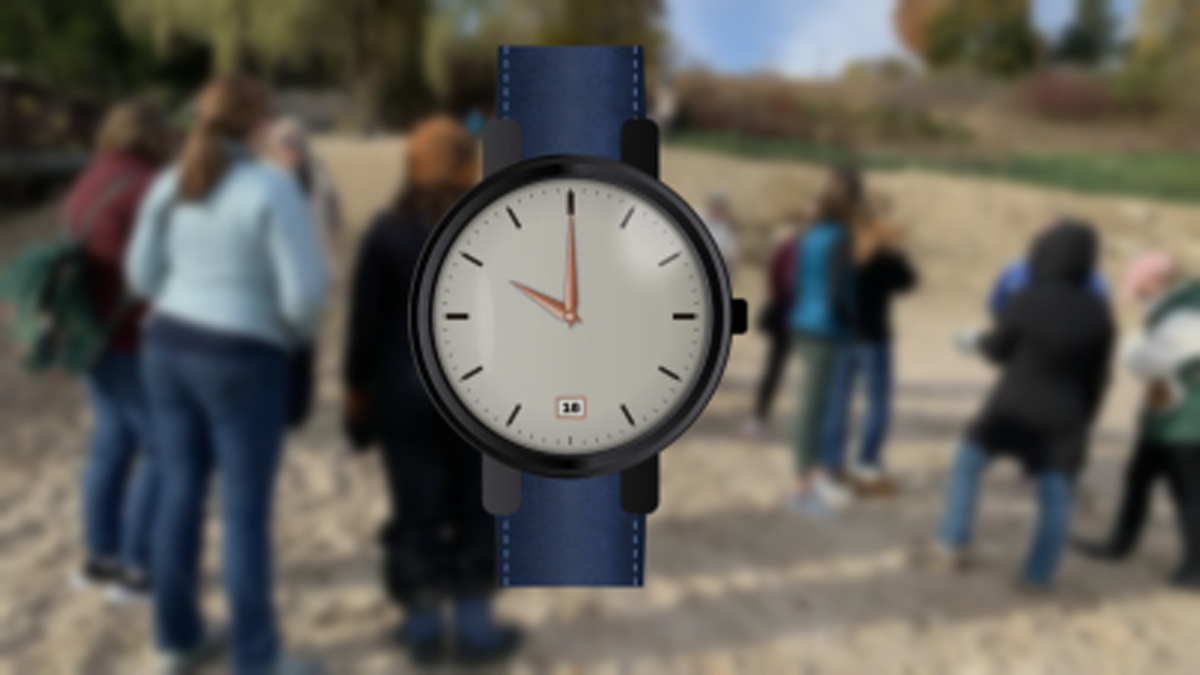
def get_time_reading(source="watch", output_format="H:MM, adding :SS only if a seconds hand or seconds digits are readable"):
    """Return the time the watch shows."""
10:00
